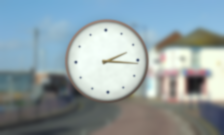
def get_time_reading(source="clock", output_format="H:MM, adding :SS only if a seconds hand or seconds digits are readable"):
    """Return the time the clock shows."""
2:16
